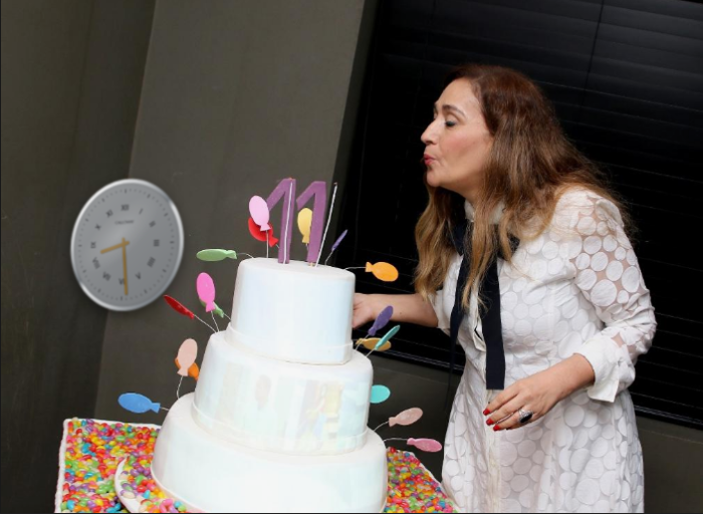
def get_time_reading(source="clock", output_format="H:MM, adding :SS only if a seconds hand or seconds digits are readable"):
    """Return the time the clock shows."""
8:29
